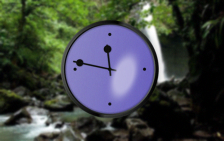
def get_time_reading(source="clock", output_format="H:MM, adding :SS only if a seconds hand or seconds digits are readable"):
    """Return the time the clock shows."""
11:47
